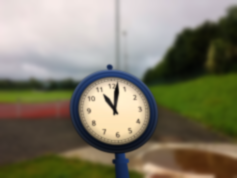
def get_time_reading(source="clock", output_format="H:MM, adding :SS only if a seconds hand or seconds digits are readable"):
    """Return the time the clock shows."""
11:02
